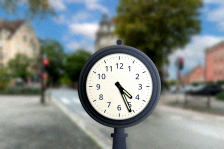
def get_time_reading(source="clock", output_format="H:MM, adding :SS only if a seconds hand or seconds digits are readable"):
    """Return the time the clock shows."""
4:26
